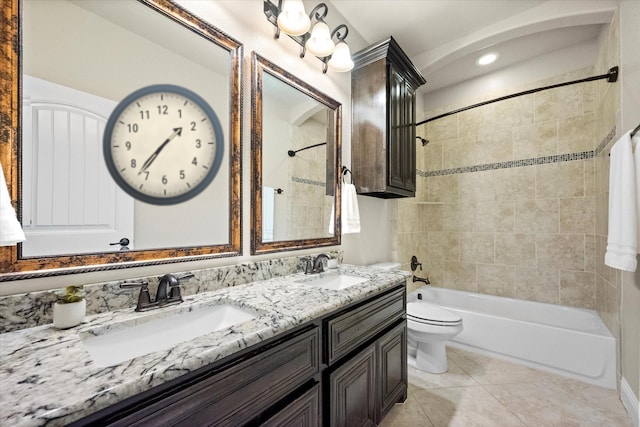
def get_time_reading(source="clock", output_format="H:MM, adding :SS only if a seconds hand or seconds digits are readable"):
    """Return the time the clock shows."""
1:37
